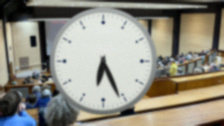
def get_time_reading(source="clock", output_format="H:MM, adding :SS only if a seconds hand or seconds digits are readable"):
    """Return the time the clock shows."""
6:26
